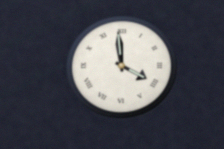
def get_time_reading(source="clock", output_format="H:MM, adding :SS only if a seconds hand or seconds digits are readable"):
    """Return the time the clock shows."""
3:59
